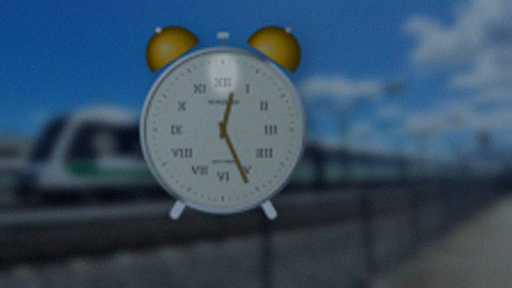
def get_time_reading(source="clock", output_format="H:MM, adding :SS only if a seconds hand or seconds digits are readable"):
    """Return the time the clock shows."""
12:26
